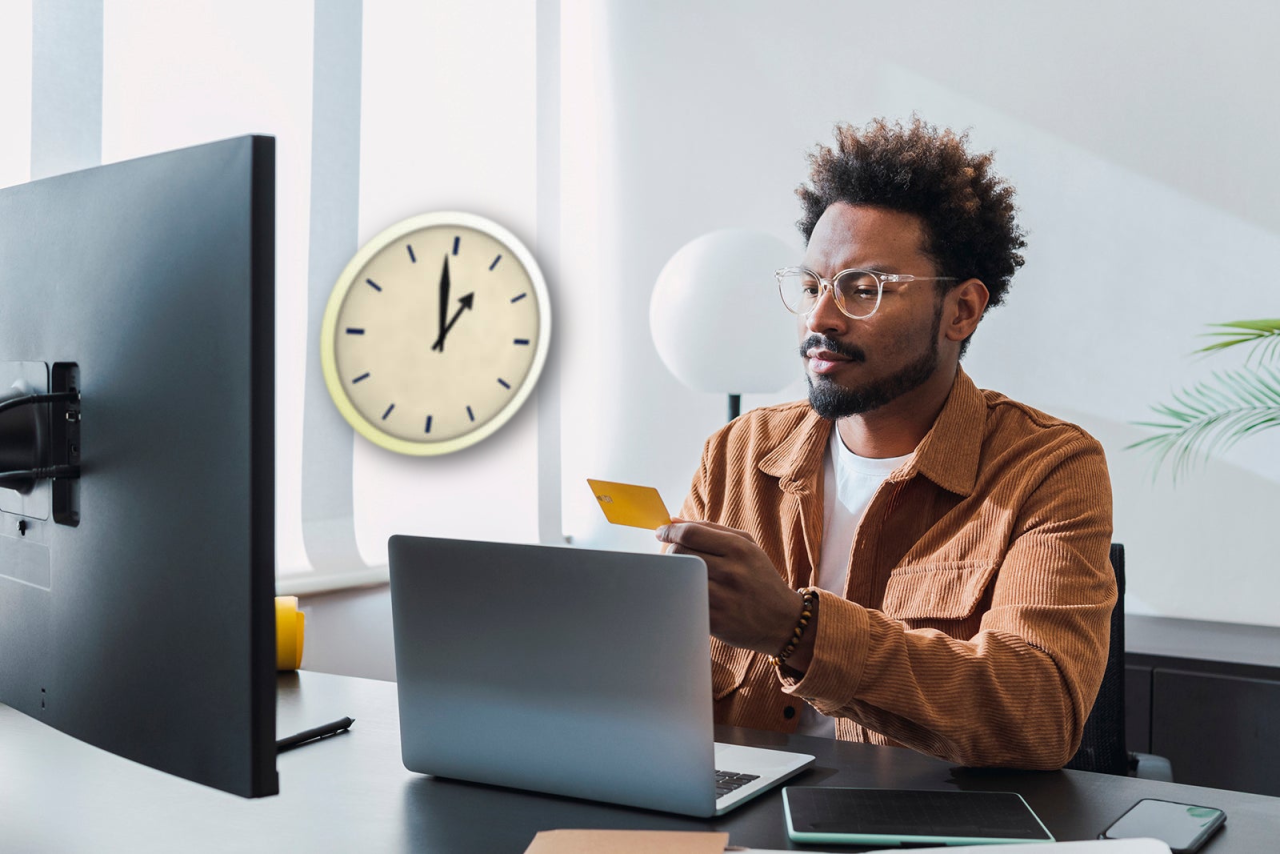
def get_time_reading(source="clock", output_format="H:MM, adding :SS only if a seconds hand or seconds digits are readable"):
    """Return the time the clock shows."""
12:59
